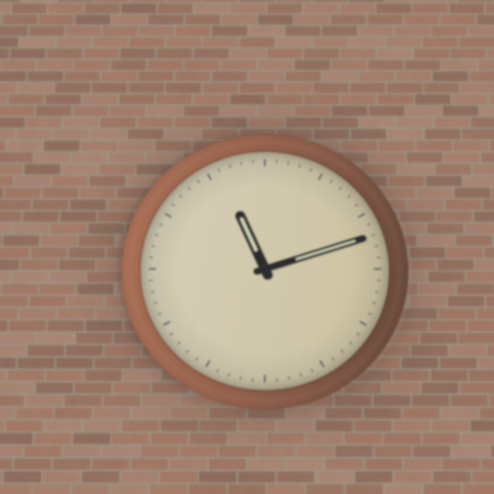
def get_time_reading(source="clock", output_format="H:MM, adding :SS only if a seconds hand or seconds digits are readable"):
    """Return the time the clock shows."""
11:12
